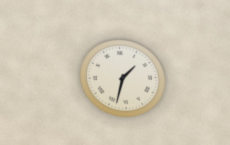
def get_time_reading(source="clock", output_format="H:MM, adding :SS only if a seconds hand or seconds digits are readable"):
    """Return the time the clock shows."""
1:33
